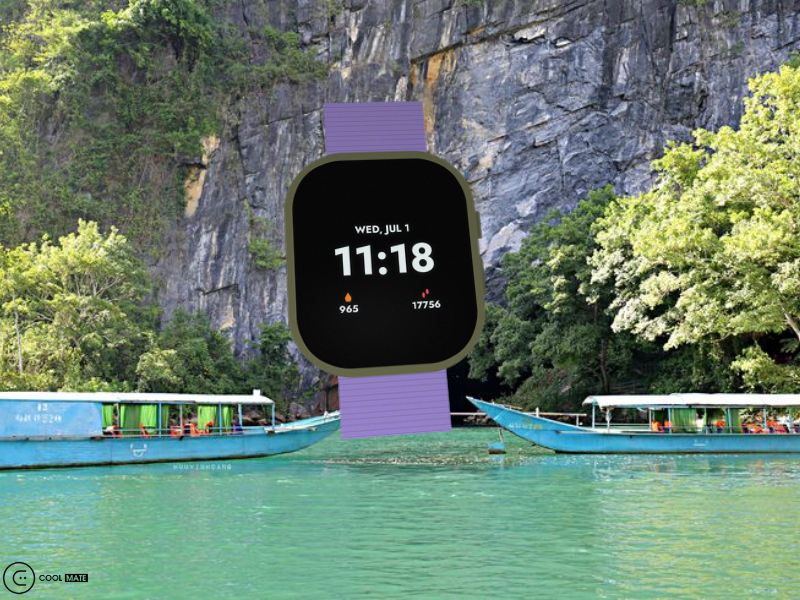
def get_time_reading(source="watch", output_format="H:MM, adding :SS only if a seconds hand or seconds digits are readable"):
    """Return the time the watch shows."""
11:18
